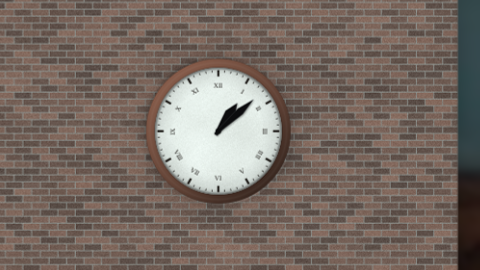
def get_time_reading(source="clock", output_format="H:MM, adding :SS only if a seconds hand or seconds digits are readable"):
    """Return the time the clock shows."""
1:08
